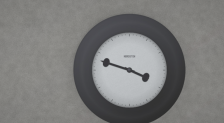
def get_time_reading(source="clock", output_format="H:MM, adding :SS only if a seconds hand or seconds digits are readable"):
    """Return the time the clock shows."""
3:48
